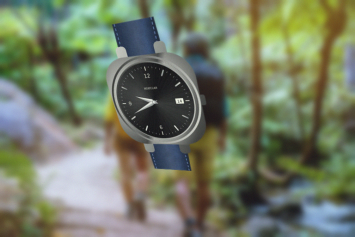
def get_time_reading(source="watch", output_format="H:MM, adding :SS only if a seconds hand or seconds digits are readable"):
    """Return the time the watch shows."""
9:41
